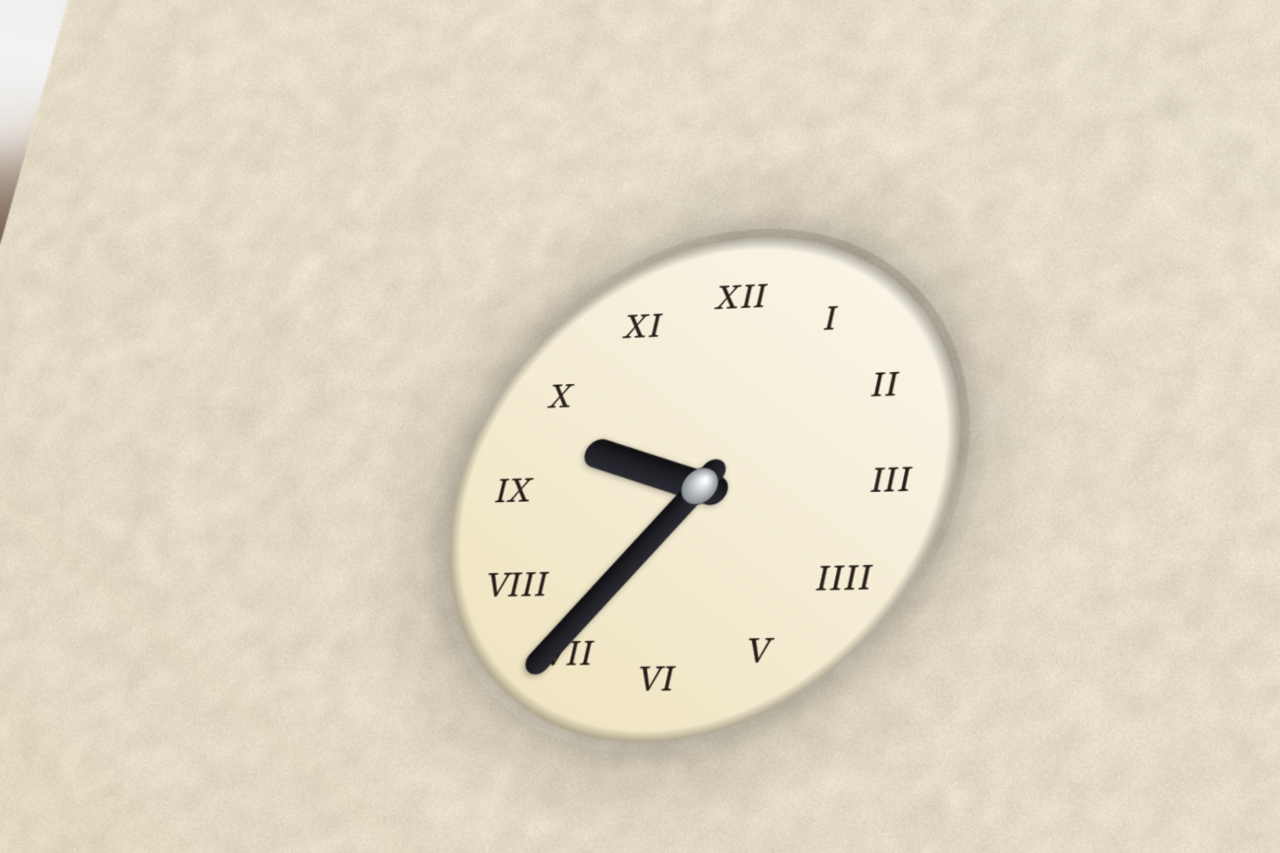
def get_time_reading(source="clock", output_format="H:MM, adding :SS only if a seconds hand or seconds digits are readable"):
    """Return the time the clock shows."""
9:36
